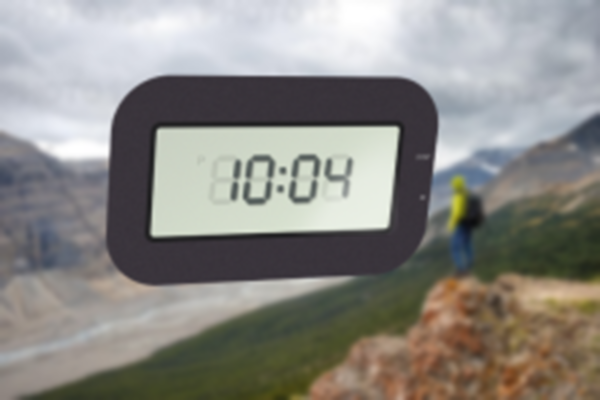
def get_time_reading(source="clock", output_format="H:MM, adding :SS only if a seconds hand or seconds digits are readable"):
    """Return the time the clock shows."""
10:04
